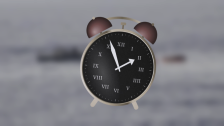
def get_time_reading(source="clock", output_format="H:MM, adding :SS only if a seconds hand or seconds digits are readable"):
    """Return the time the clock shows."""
1:56
